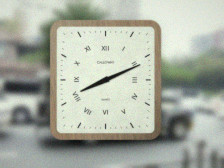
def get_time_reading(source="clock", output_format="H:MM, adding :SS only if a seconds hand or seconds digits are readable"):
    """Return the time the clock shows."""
8:11
